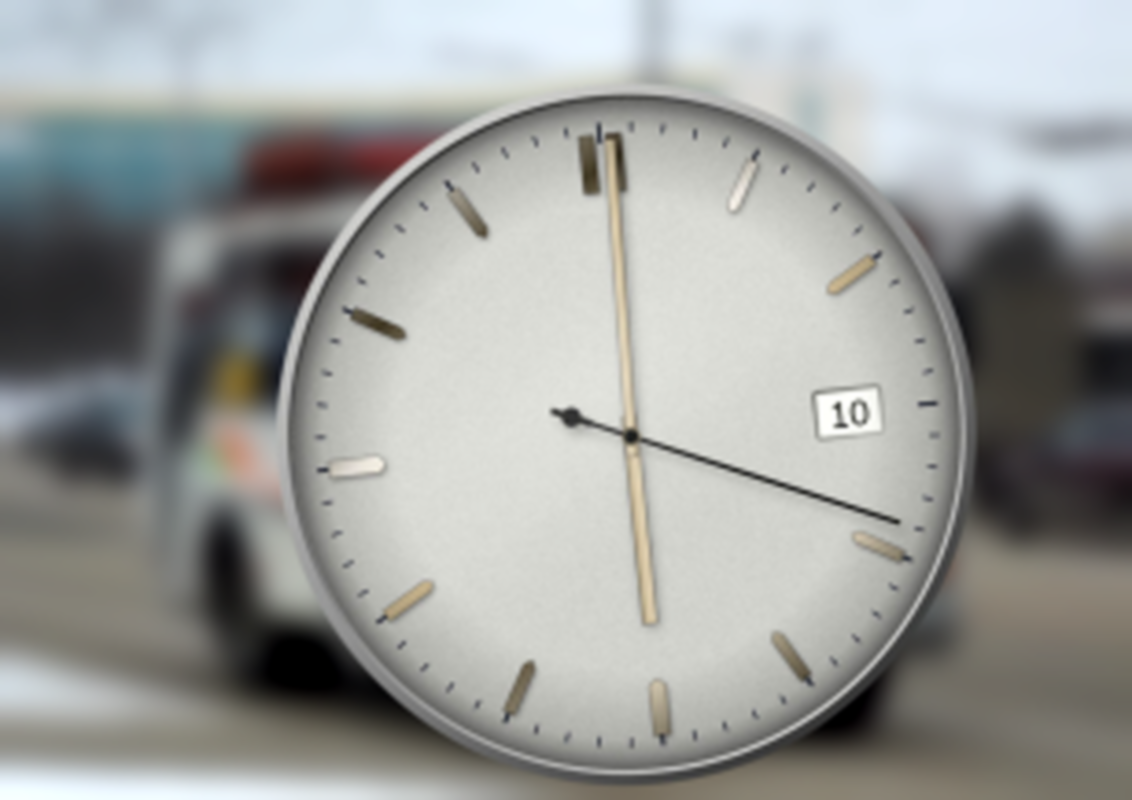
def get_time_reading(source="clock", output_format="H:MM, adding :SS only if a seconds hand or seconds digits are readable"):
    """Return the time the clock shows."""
6:00:19
